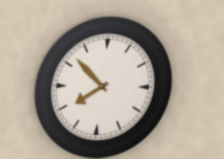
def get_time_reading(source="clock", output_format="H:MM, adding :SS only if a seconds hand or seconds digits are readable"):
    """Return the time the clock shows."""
7:52
